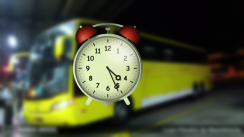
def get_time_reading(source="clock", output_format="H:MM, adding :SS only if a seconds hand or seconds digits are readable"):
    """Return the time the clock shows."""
4:26
